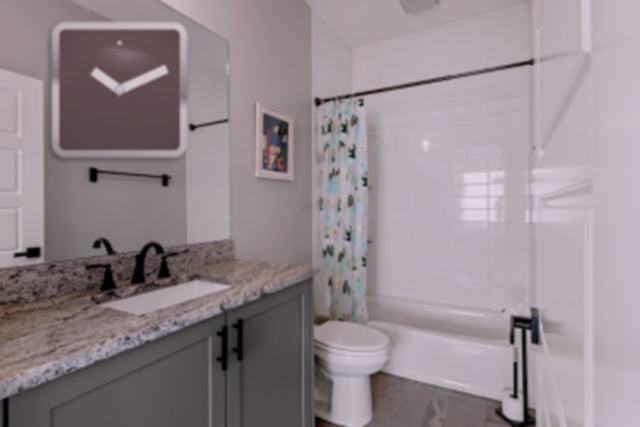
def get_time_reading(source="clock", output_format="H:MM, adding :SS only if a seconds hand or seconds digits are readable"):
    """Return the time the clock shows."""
10:11
